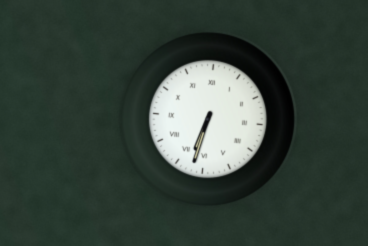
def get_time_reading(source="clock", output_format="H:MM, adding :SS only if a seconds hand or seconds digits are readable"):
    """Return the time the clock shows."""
6:32
